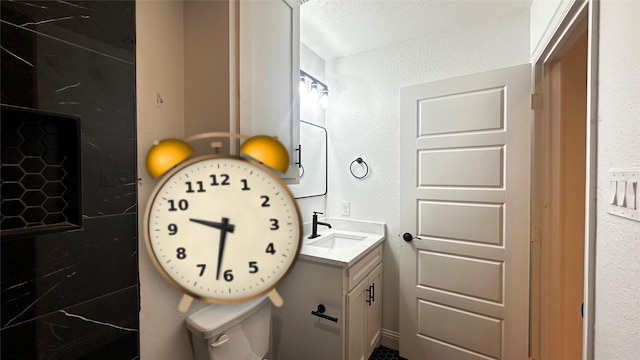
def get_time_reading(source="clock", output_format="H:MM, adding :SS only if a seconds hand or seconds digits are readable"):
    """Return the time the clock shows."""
9:32
